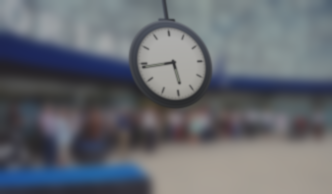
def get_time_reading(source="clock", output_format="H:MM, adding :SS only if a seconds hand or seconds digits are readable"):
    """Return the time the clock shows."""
5:44
